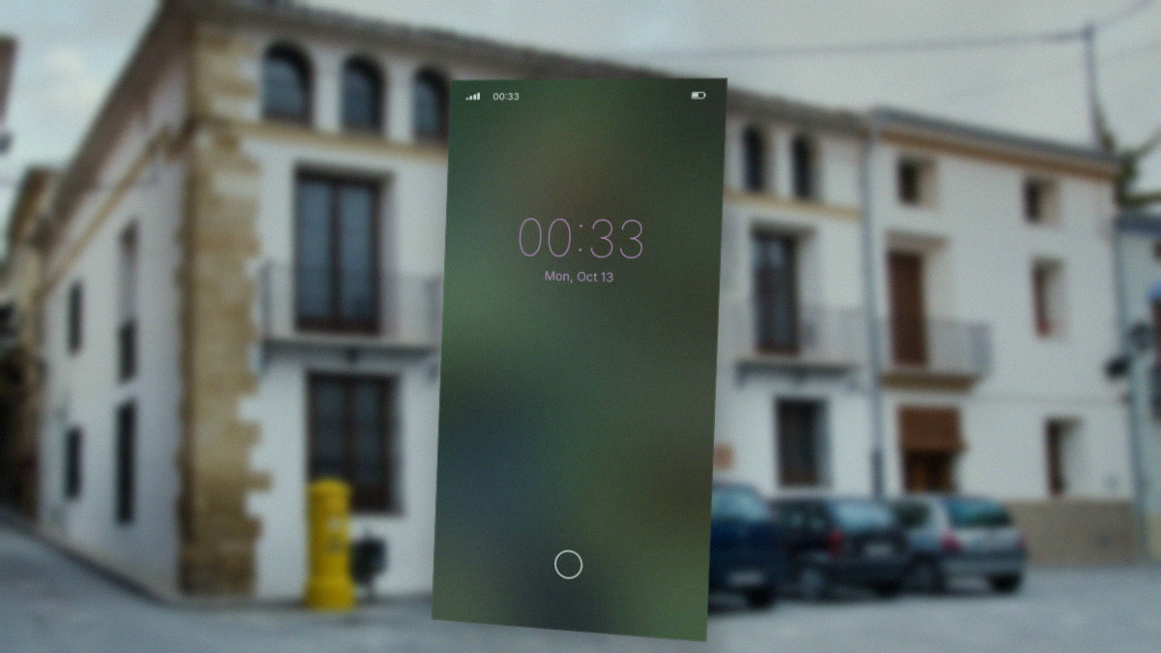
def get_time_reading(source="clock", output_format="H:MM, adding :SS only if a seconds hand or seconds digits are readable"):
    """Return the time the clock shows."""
0:33
